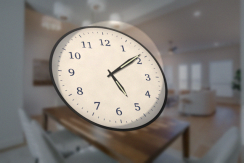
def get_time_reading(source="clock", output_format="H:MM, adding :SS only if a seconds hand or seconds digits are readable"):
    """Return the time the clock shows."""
5:09
